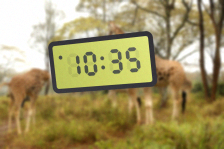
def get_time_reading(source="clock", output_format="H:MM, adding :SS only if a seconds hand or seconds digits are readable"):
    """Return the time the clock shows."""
10:35
